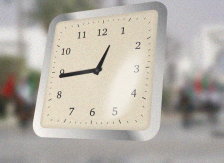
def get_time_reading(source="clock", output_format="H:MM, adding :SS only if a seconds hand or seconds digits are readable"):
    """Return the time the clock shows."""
12:44
